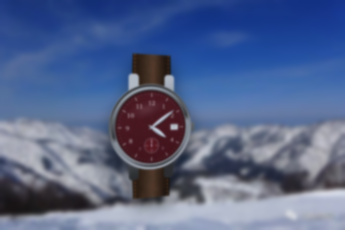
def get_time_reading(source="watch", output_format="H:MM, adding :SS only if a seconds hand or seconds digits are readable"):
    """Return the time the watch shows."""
4:09
